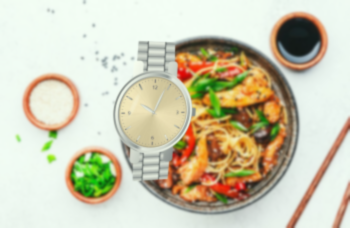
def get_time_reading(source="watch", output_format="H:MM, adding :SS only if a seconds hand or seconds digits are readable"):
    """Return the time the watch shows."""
10:04
